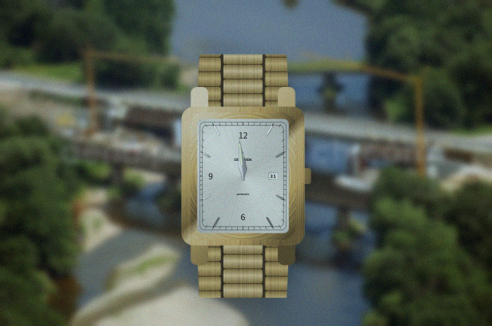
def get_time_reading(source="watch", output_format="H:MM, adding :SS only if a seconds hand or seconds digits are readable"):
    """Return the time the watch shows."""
11:59
